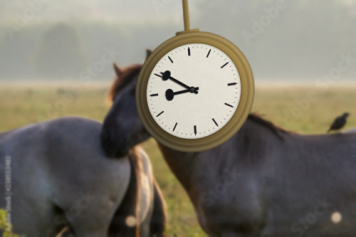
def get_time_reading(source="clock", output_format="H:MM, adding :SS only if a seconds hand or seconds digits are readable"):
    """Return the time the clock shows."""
8:51
